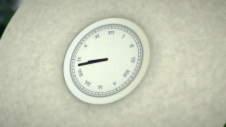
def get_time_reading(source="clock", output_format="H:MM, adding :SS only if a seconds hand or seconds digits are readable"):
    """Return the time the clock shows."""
8:43
